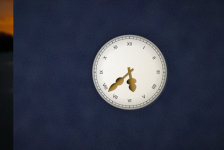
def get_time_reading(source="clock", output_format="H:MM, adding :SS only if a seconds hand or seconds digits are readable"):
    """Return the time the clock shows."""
5:38
